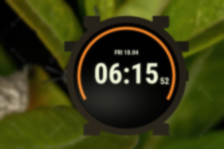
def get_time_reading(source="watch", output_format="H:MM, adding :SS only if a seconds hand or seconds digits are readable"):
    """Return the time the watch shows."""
6:15
